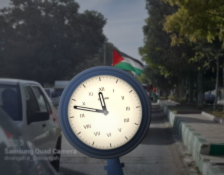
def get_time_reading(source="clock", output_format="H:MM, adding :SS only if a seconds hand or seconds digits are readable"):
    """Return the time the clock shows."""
11:48
